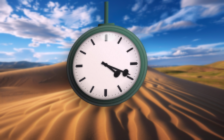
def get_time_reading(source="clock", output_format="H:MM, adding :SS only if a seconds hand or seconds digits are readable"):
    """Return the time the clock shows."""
4:19
